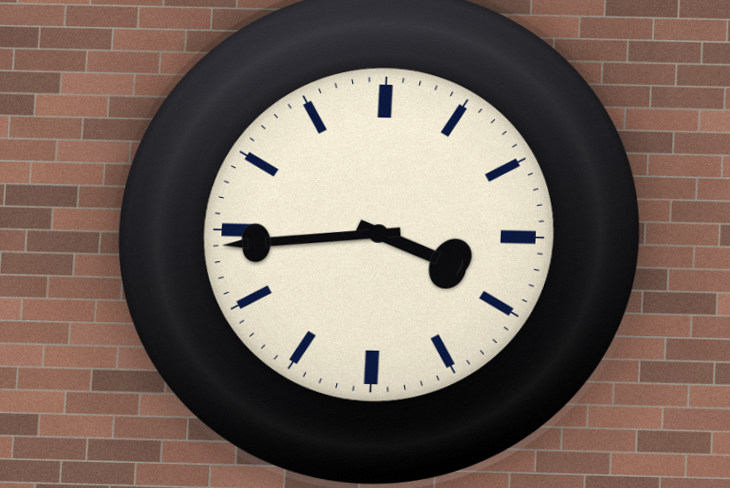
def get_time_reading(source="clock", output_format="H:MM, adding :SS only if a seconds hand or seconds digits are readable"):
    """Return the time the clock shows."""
3:44
